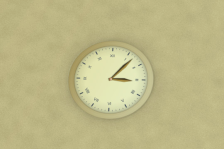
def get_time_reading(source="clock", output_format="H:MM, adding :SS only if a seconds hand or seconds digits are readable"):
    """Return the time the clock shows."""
3:07
